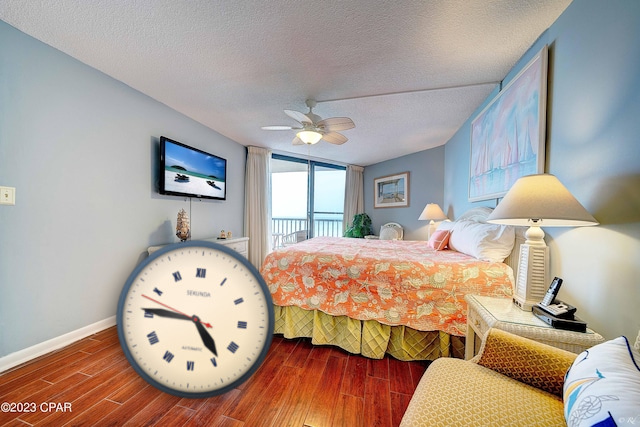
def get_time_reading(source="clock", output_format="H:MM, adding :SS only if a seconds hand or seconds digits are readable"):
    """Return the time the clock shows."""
4:45:48
